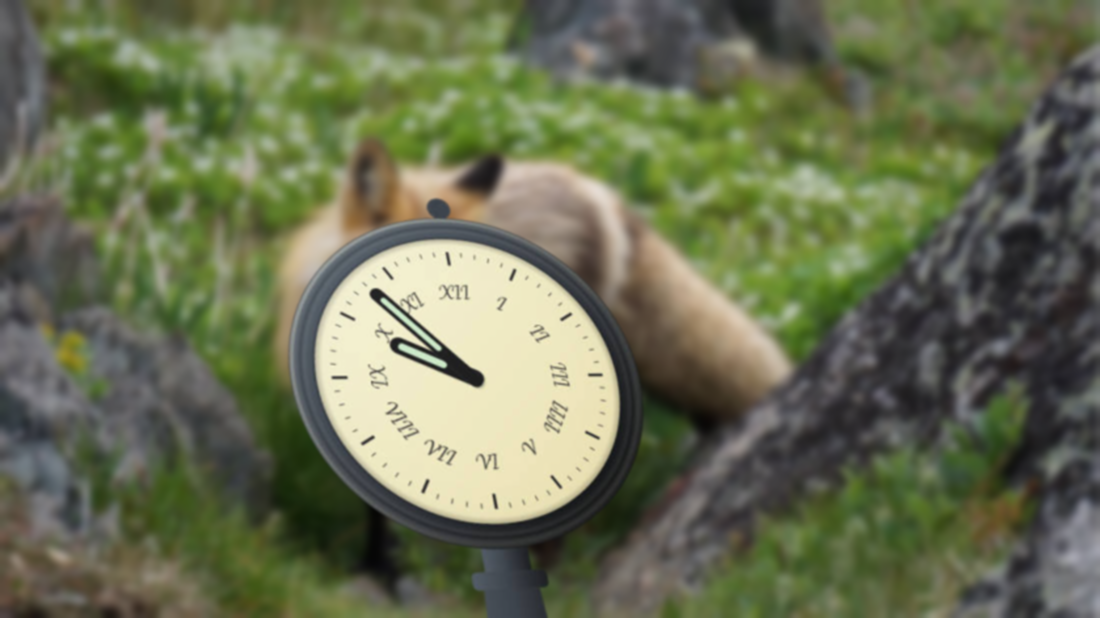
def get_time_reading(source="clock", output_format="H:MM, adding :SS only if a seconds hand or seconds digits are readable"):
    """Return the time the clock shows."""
9:53
